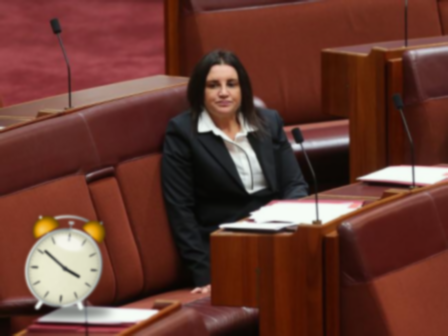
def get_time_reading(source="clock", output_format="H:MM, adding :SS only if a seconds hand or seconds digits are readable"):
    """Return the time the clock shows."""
3:51
